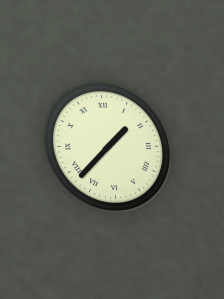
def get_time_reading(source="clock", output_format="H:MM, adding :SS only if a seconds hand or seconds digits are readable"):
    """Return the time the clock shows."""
1:38
